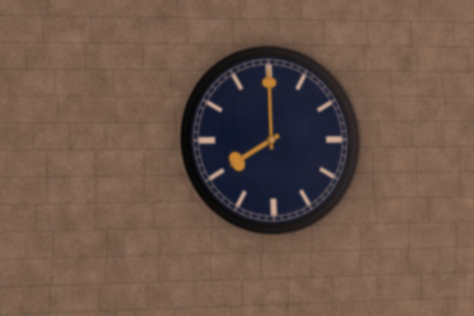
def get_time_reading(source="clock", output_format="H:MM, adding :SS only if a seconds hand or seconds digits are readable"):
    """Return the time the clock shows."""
8:00
